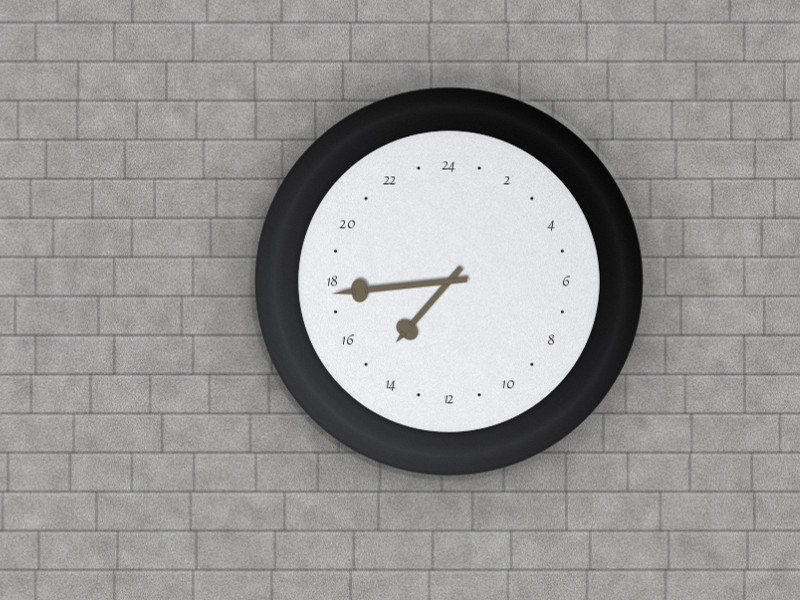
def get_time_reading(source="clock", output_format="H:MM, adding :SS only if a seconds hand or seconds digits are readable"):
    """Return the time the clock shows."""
14:44
